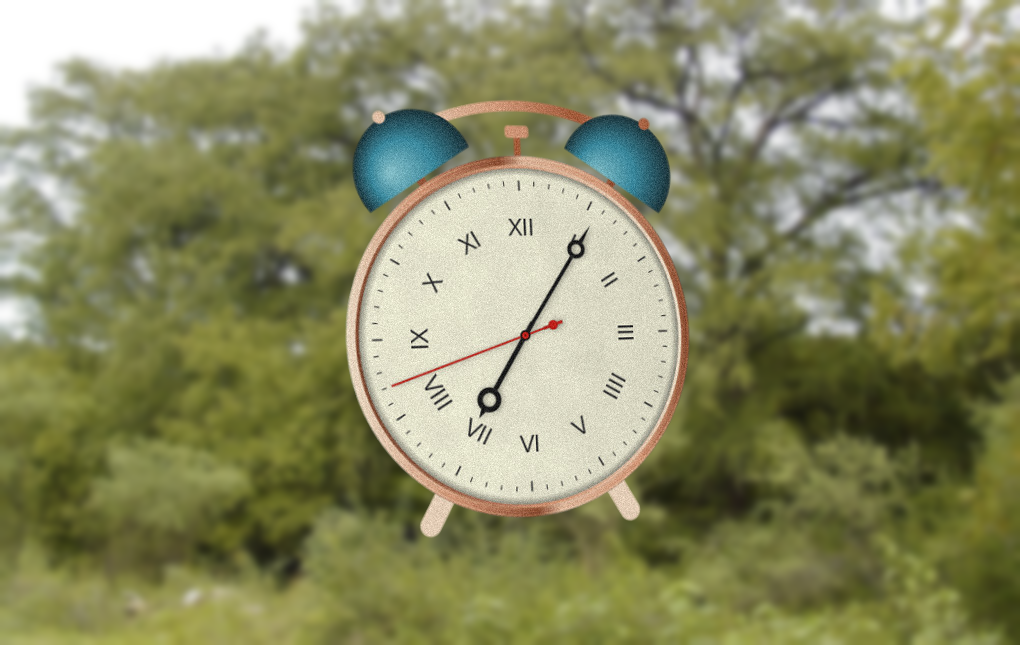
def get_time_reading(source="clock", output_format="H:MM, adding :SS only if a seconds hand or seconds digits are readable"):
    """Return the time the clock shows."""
7:05:42
